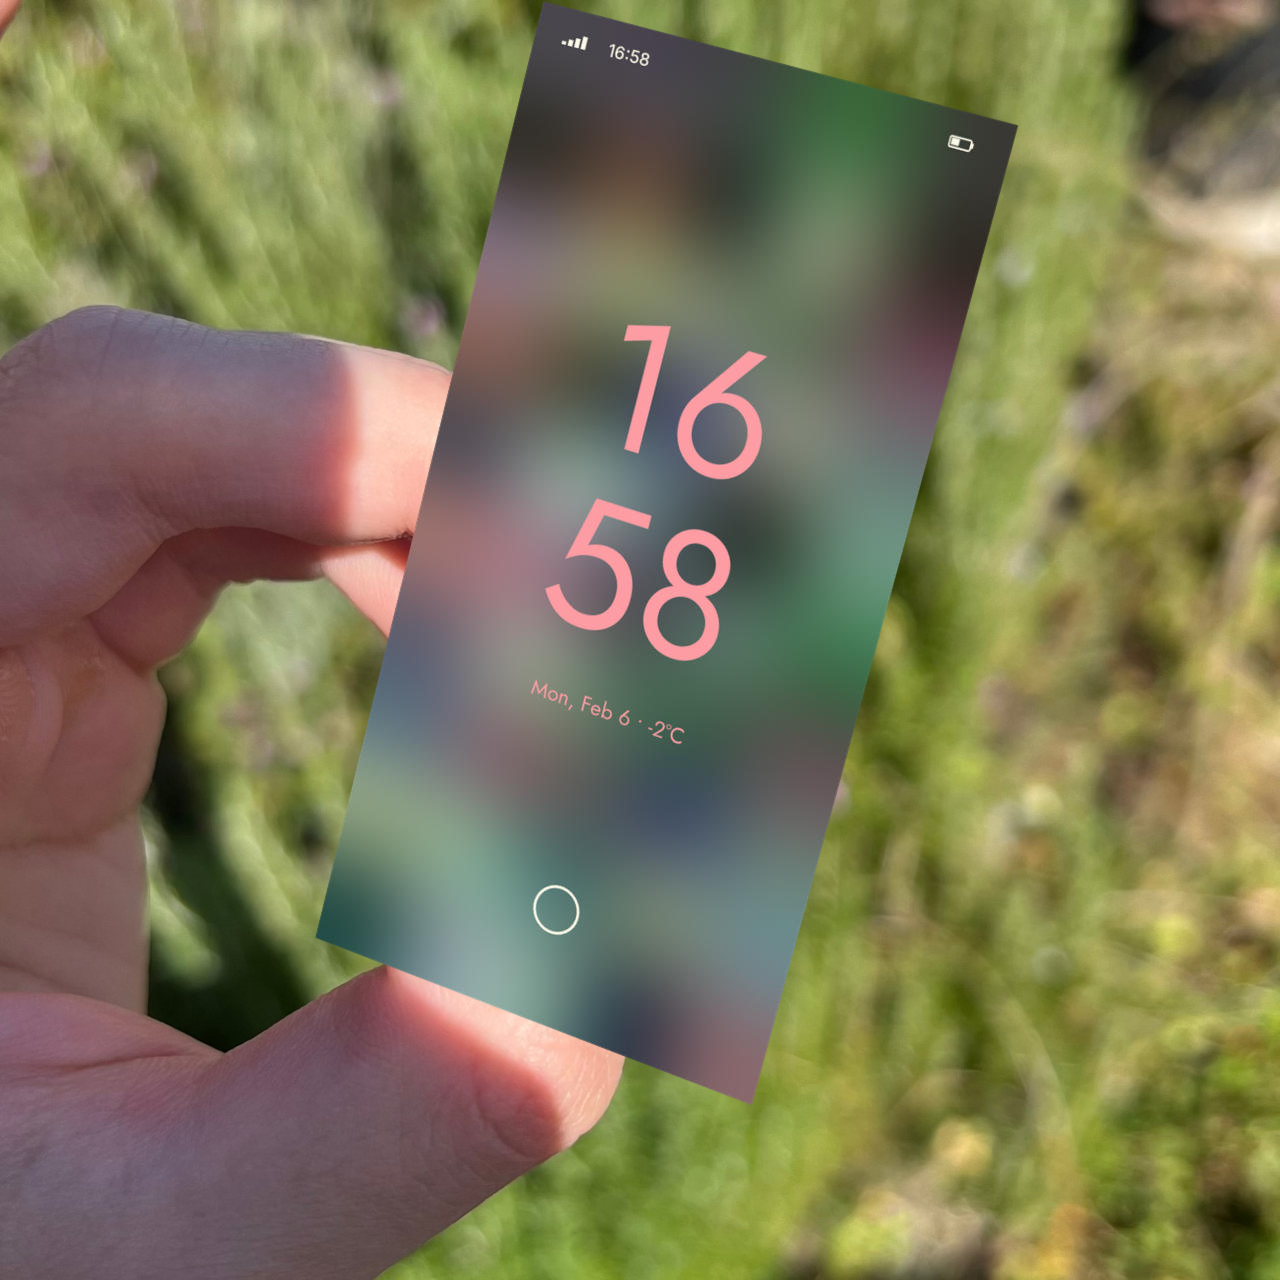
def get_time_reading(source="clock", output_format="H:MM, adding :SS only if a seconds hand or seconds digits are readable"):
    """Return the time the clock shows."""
16:58
